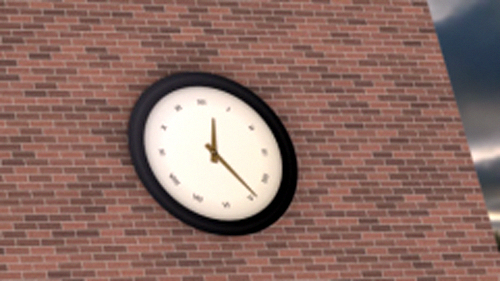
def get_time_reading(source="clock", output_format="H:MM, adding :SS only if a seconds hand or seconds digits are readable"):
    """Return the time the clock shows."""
12:24
